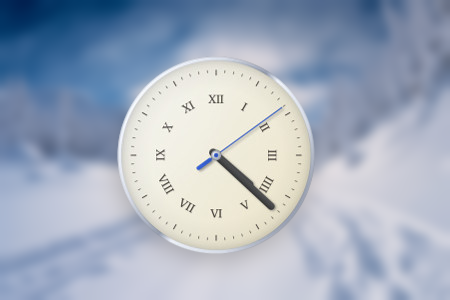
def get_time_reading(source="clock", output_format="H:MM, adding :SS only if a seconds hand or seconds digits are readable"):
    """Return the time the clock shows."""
4:22:09
